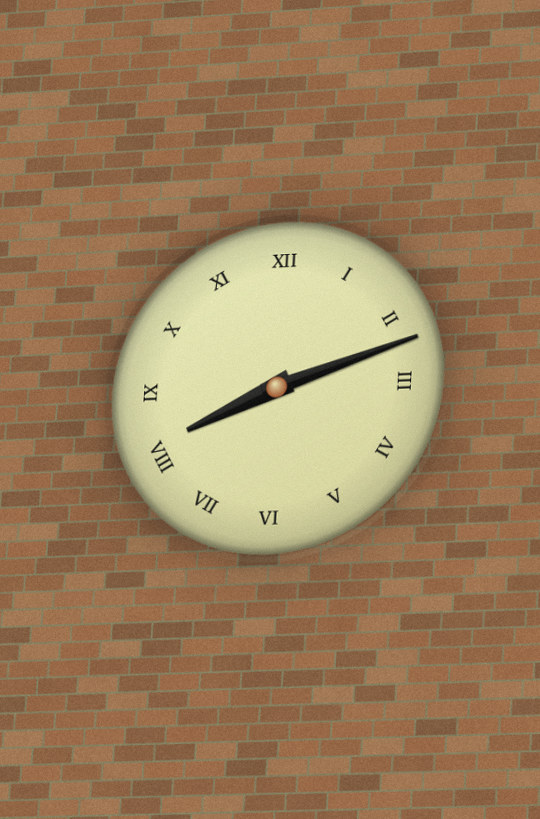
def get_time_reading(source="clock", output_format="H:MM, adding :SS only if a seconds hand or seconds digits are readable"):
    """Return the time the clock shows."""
8:12
